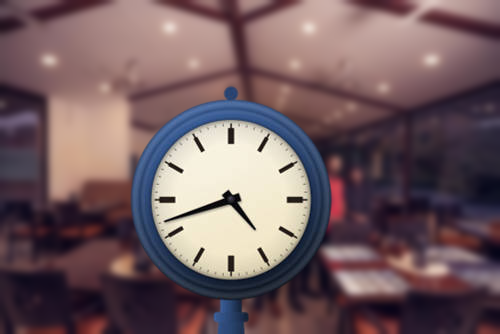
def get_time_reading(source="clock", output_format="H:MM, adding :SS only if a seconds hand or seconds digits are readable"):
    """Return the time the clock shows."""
4:42
